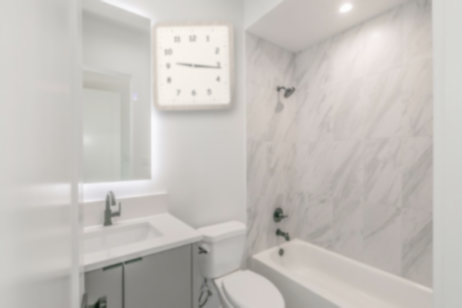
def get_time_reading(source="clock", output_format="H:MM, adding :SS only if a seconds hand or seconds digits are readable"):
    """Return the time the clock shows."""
9:16
